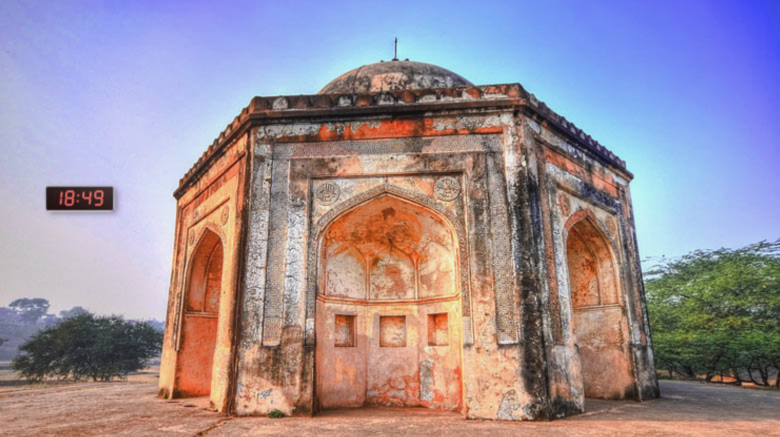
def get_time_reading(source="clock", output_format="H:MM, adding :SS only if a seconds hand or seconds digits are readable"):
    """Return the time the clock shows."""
18:49
